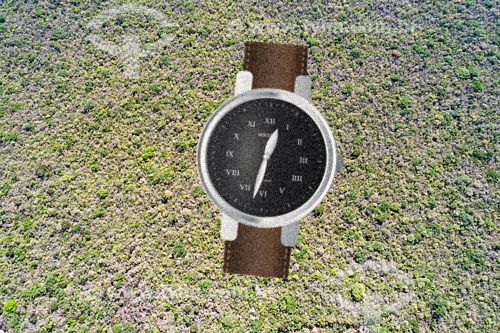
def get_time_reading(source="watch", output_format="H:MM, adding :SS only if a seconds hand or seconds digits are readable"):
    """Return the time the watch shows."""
12:32
